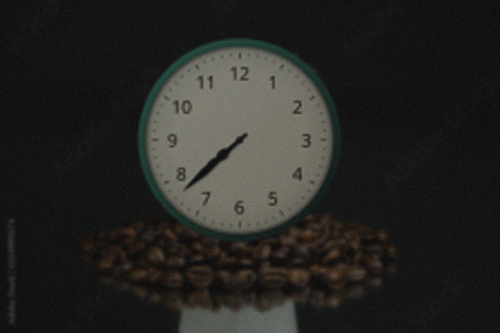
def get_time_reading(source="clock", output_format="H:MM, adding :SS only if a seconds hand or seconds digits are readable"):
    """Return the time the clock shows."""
7:38
